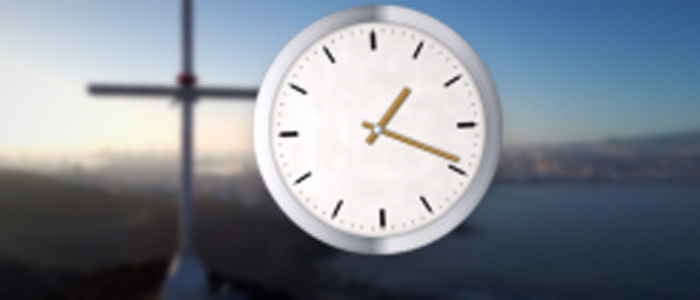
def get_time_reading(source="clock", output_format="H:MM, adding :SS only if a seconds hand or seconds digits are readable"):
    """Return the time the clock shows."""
1:19
